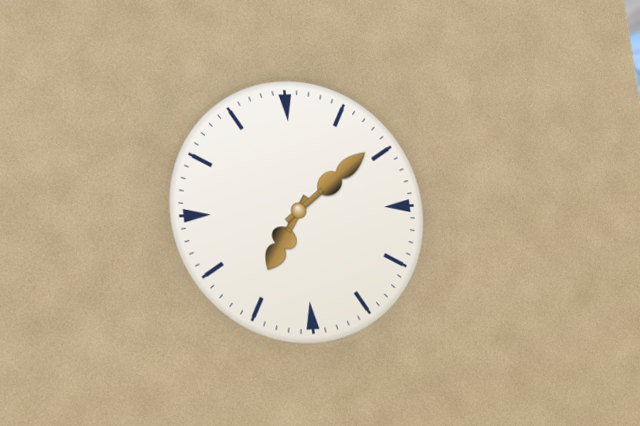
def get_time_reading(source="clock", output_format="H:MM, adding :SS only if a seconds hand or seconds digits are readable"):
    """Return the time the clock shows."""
7:09
